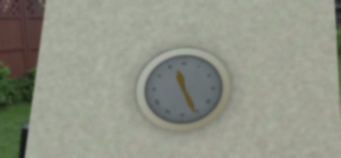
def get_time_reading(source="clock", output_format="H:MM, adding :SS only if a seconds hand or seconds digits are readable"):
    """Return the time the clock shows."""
11:26
